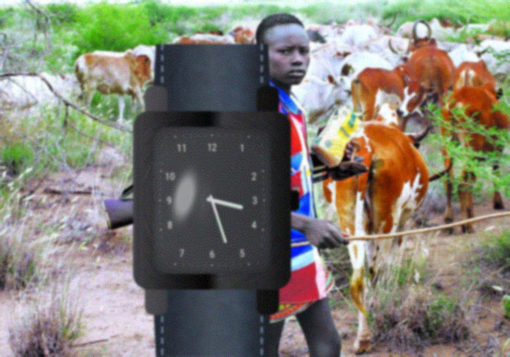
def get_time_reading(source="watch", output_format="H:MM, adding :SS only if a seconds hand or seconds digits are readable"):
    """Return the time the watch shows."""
3:27
